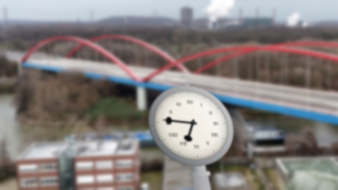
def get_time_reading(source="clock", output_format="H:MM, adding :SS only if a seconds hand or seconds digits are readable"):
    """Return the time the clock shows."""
6:46
